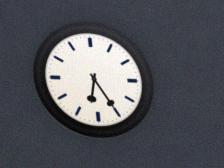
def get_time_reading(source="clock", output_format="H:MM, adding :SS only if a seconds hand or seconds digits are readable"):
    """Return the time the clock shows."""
6:25
